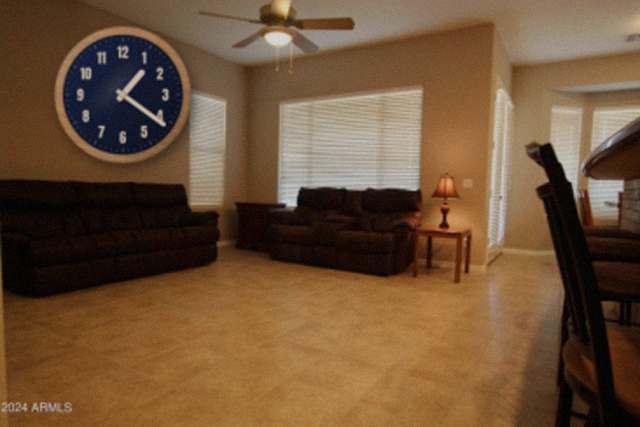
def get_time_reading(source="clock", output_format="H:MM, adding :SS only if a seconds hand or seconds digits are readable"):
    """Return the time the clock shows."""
1:21
